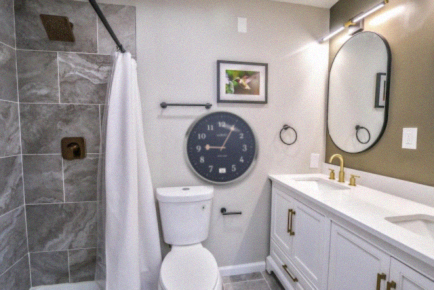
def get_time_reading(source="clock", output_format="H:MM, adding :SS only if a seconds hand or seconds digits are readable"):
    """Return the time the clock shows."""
9:05
